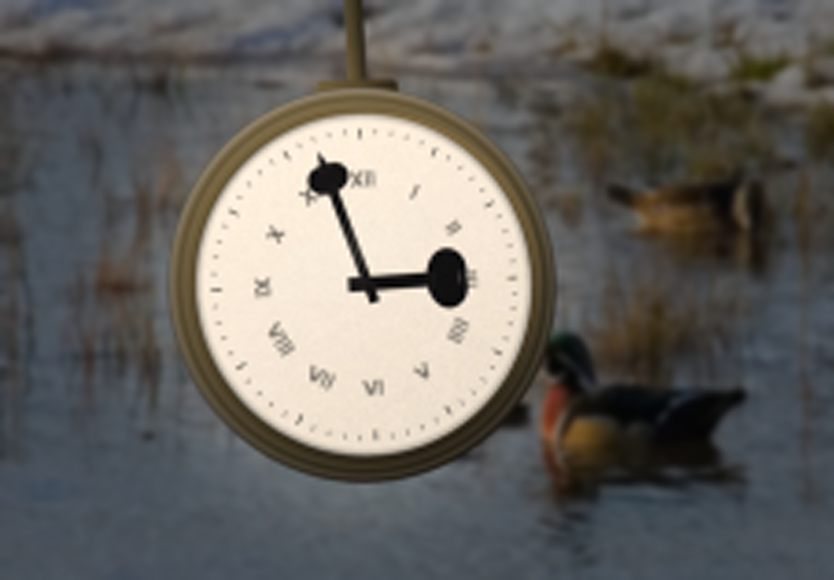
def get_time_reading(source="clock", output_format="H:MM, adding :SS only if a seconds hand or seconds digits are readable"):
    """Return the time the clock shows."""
2:57
